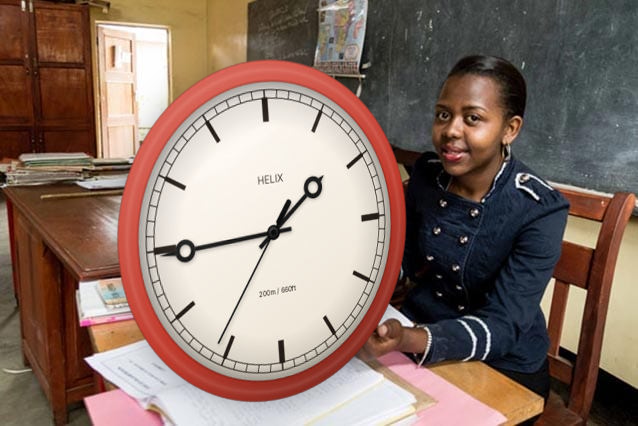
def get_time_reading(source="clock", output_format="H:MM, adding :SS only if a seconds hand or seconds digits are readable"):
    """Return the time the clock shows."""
1:44:36
